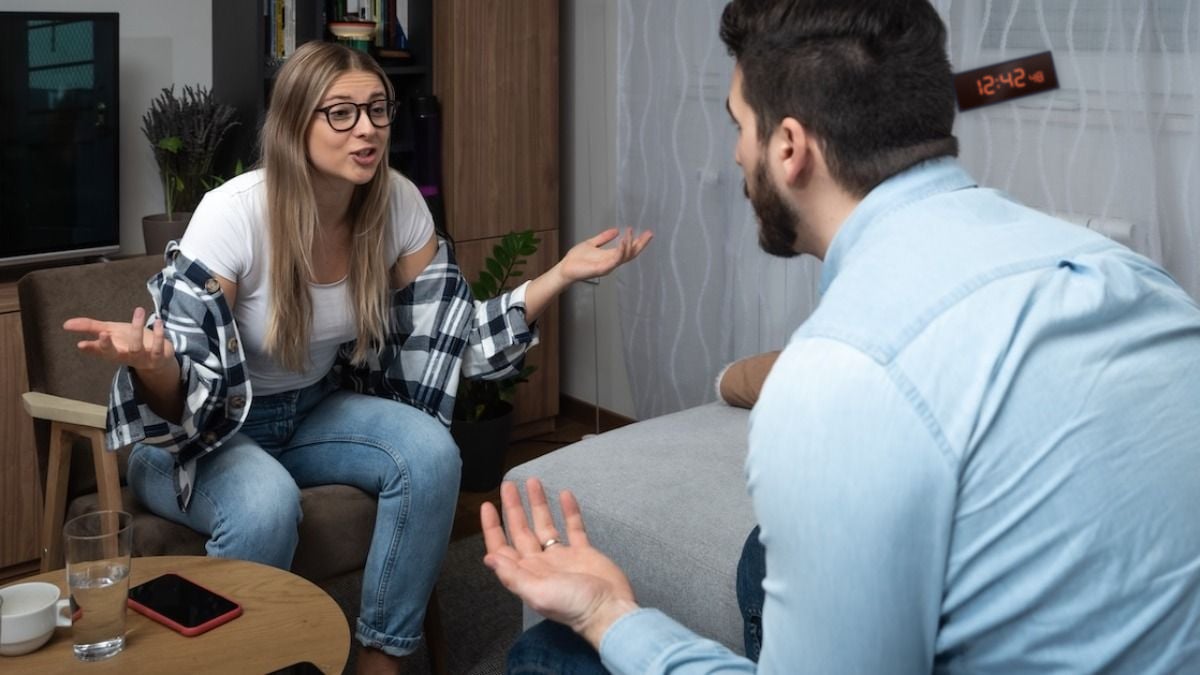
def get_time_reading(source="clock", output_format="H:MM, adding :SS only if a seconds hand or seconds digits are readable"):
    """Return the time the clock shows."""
12:42
